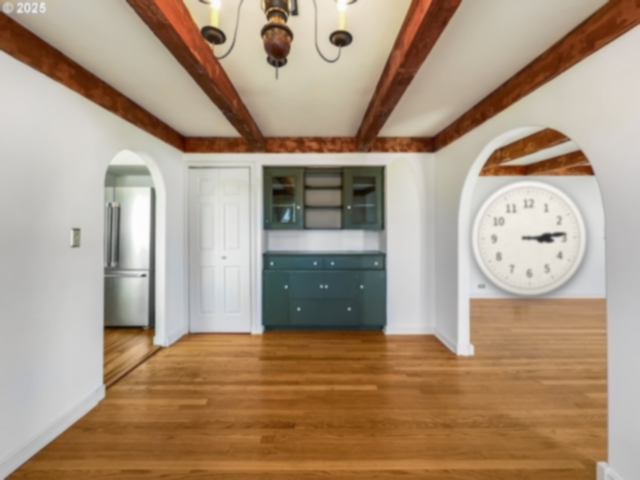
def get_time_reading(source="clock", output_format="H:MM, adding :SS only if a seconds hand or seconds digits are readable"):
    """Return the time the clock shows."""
3:14
